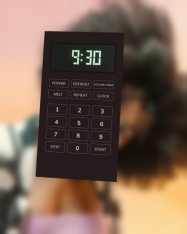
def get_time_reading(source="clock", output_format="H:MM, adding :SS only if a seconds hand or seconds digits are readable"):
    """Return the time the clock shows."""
9:30
